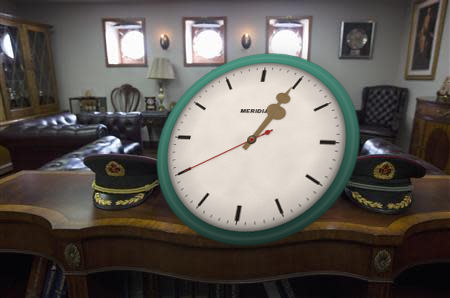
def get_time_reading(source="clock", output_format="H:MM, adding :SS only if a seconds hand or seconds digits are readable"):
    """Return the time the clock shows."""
1:04:40
